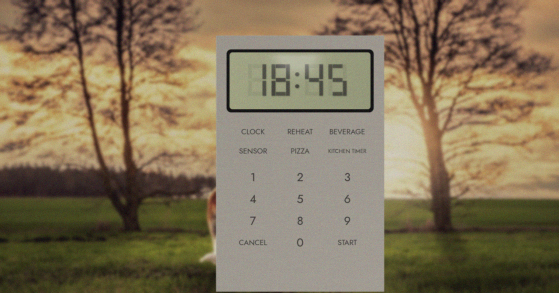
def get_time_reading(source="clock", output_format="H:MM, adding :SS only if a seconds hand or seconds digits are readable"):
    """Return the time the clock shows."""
18:45
